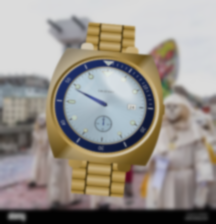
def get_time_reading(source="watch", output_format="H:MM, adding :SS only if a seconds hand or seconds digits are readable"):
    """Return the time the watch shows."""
9:49
